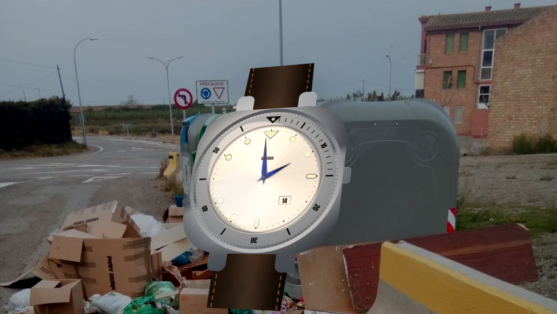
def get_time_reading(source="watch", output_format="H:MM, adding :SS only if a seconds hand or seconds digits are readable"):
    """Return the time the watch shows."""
1:59
